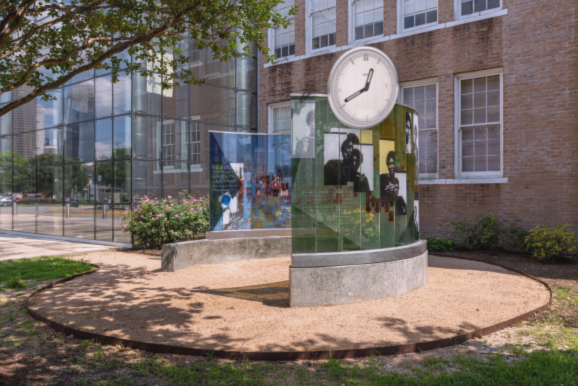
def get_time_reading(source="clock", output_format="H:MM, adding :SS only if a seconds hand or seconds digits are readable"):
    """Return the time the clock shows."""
12:41
